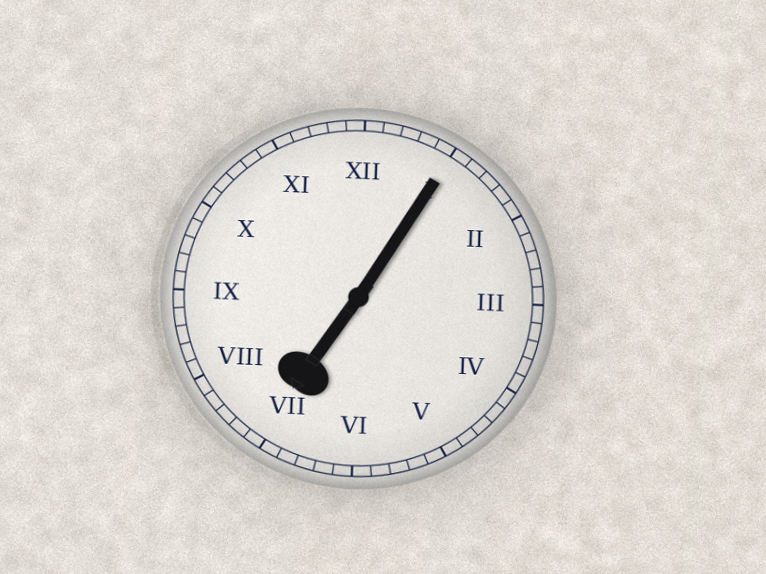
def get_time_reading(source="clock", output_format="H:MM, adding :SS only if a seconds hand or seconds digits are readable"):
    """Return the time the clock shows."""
7:05
